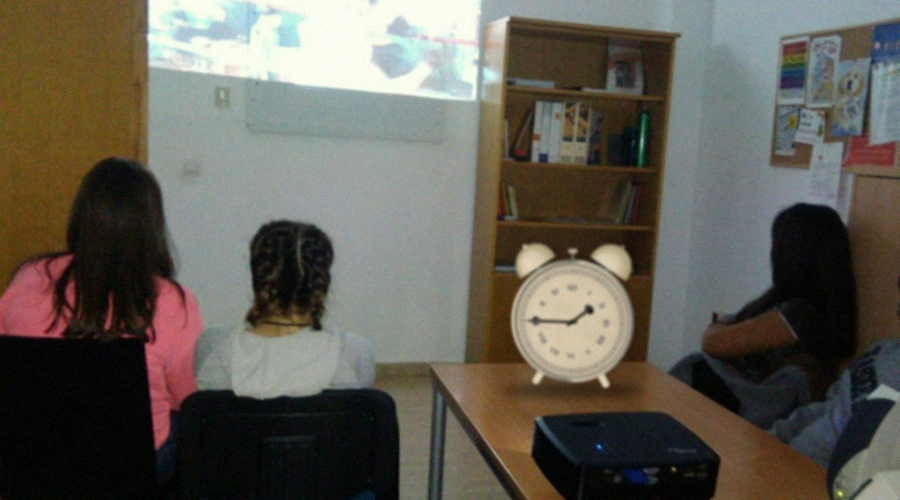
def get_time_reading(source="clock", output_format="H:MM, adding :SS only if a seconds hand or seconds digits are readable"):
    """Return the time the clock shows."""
1:45
